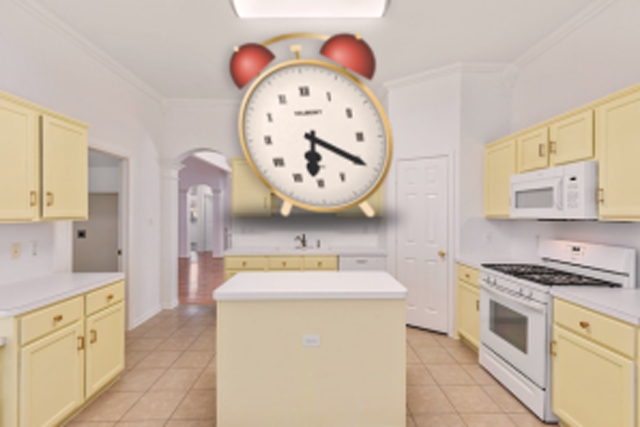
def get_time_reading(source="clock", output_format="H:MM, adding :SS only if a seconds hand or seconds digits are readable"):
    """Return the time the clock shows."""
6:20
